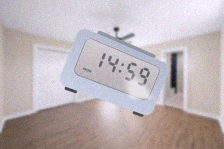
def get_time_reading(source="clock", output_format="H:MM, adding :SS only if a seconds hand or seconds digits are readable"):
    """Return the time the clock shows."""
14:59
